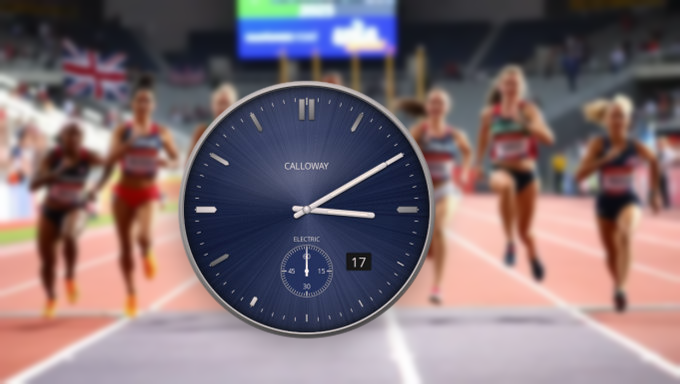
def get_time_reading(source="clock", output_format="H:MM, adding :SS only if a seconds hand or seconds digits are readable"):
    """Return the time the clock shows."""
3:10
